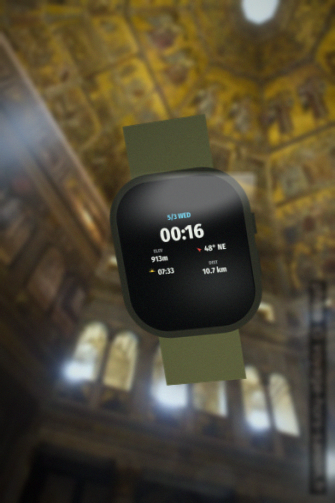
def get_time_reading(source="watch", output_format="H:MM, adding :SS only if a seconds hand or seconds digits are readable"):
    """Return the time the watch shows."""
0:16
